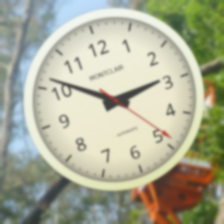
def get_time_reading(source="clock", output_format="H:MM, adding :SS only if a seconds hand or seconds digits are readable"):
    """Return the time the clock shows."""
2:51:24
